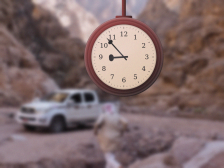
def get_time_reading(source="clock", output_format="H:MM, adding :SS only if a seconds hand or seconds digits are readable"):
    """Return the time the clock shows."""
8:53
